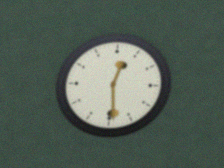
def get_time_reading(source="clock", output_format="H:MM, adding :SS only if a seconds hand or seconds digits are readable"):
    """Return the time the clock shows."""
12:29
